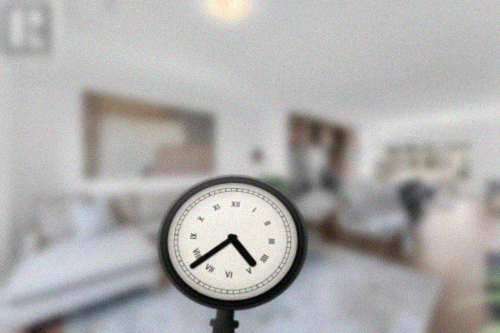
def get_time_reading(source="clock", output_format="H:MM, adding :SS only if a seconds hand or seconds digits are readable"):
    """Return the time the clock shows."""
4:38
